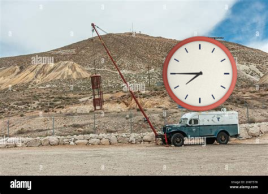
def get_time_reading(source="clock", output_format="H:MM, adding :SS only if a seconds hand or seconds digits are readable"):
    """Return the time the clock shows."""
7:45
